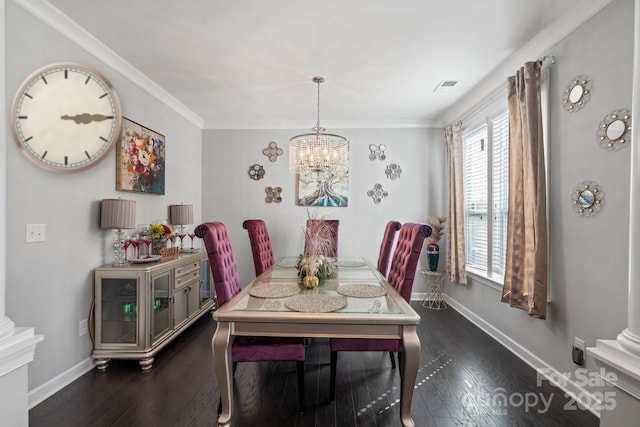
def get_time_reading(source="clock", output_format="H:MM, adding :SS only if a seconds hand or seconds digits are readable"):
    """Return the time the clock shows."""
3:15
